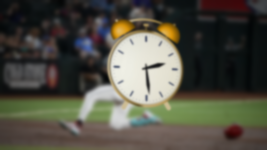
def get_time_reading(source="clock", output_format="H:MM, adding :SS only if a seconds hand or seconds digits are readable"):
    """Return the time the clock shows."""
2:29
